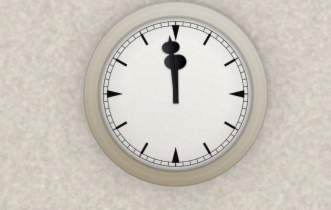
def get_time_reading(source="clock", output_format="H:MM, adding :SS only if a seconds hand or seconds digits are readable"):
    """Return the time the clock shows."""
11:59
